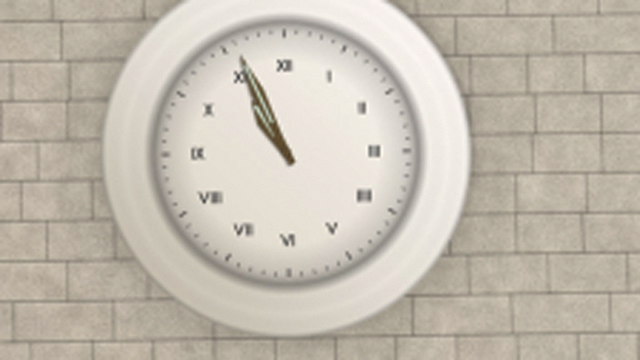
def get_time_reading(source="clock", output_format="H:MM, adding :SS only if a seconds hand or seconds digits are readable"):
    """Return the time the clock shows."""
10:56
